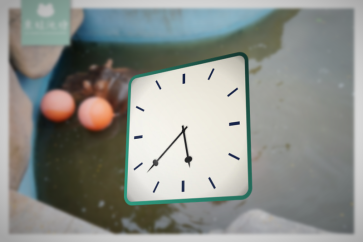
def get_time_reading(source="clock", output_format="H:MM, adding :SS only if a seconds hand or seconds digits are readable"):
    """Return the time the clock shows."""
5:38
